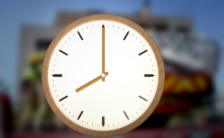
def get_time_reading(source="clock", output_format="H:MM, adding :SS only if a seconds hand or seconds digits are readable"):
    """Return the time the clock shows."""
8:00
